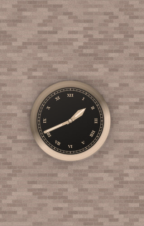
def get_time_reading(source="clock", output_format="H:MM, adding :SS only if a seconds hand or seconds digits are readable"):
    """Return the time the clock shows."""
1:41
